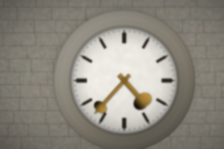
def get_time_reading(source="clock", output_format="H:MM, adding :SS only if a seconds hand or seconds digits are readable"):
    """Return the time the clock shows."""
4:37
